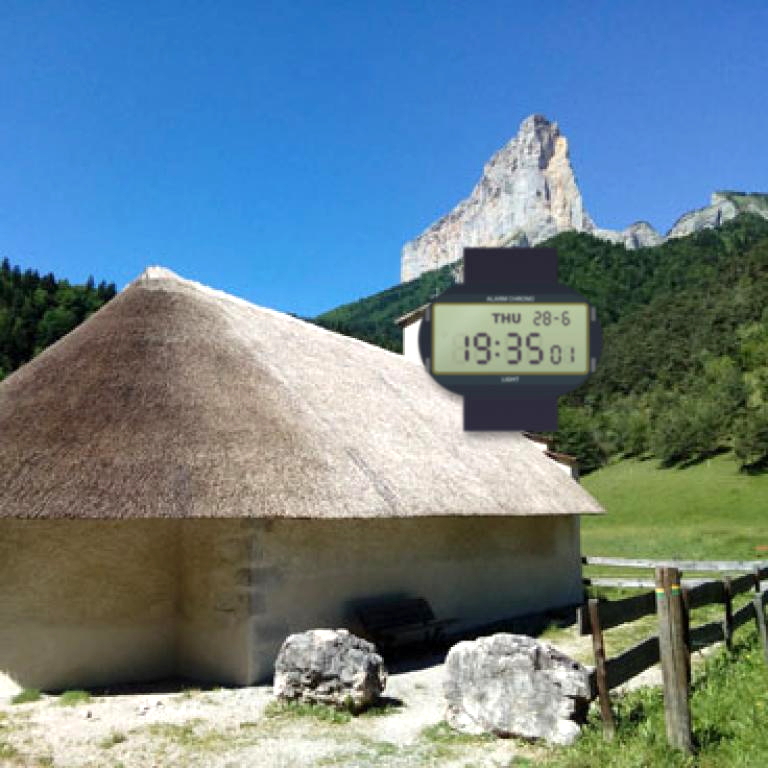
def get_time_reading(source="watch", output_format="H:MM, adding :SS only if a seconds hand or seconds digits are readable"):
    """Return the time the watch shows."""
19:35:01
